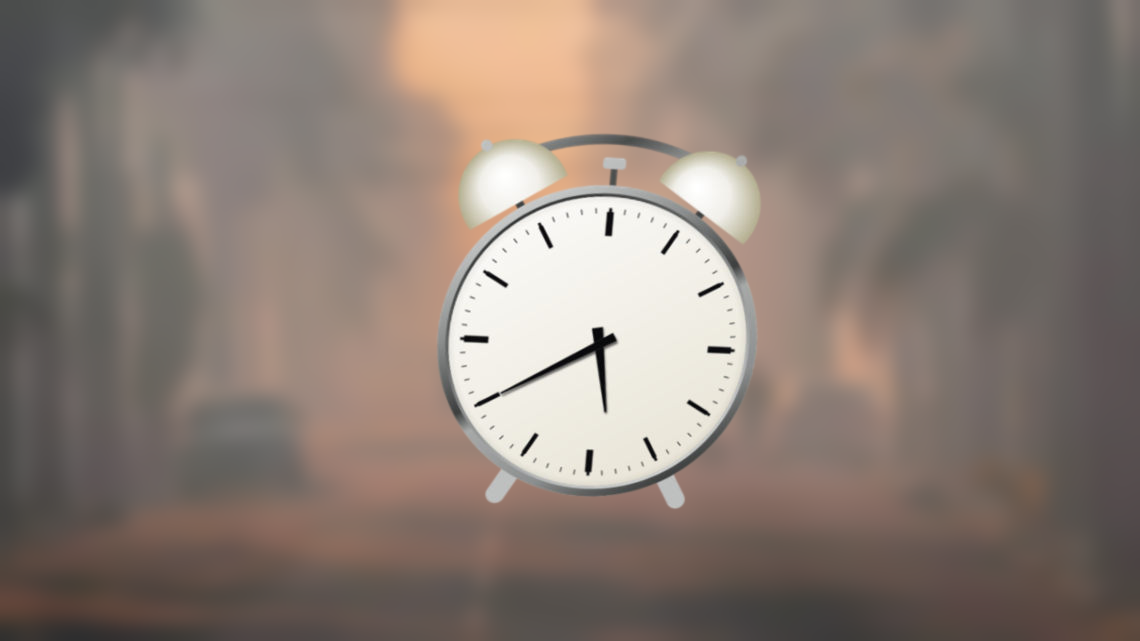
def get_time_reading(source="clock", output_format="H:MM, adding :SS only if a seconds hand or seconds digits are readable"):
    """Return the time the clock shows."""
5:40
